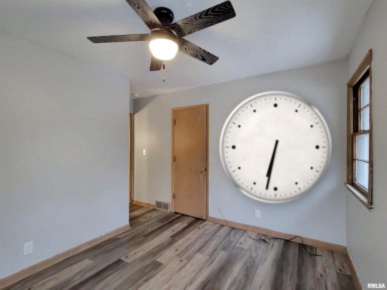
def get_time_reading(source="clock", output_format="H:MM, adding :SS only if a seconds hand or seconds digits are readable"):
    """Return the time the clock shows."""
6:32
